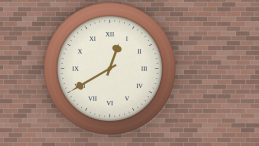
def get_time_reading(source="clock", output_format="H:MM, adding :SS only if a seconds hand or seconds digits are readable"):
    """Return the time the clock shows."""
12:40
